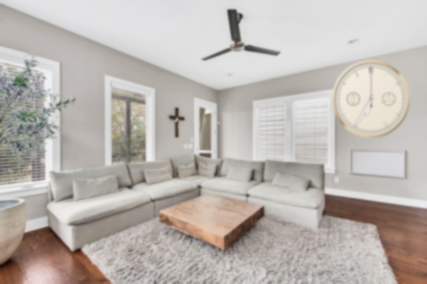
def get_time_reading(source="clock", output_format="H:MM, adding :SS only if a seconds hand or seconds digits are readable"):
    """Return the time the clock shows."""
6:35
